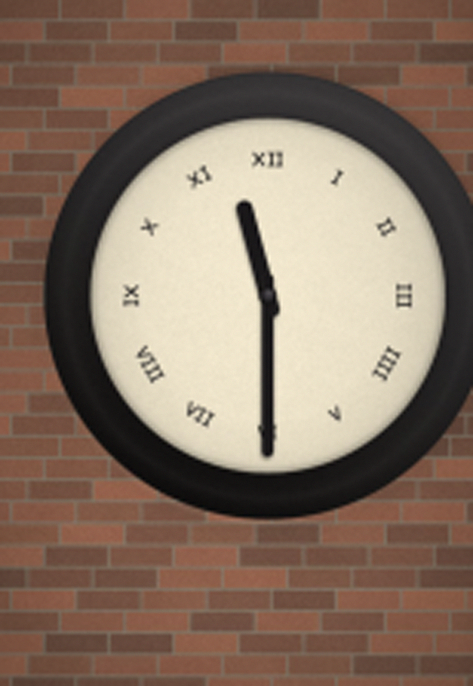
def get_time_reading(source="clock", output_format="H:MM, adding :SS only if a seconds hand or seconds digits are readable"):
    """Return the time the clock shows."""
11:30
